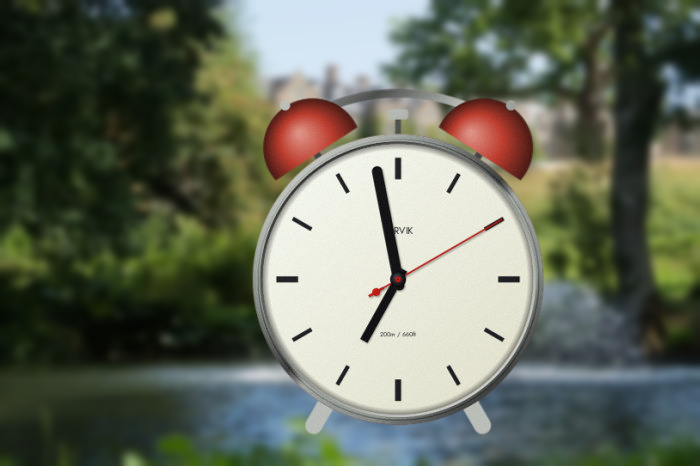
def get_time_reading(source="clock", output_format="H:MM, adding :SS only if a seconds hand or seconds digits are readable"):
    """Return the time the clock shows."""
6:58:10
